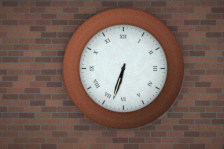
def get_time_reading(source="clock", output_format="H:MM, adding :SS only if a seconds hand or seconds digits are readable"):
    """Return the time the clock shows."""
6:33
